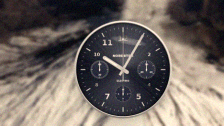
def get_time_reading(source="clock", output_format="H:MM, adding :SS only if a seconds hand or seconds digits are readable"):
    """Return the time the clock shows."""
10:05
